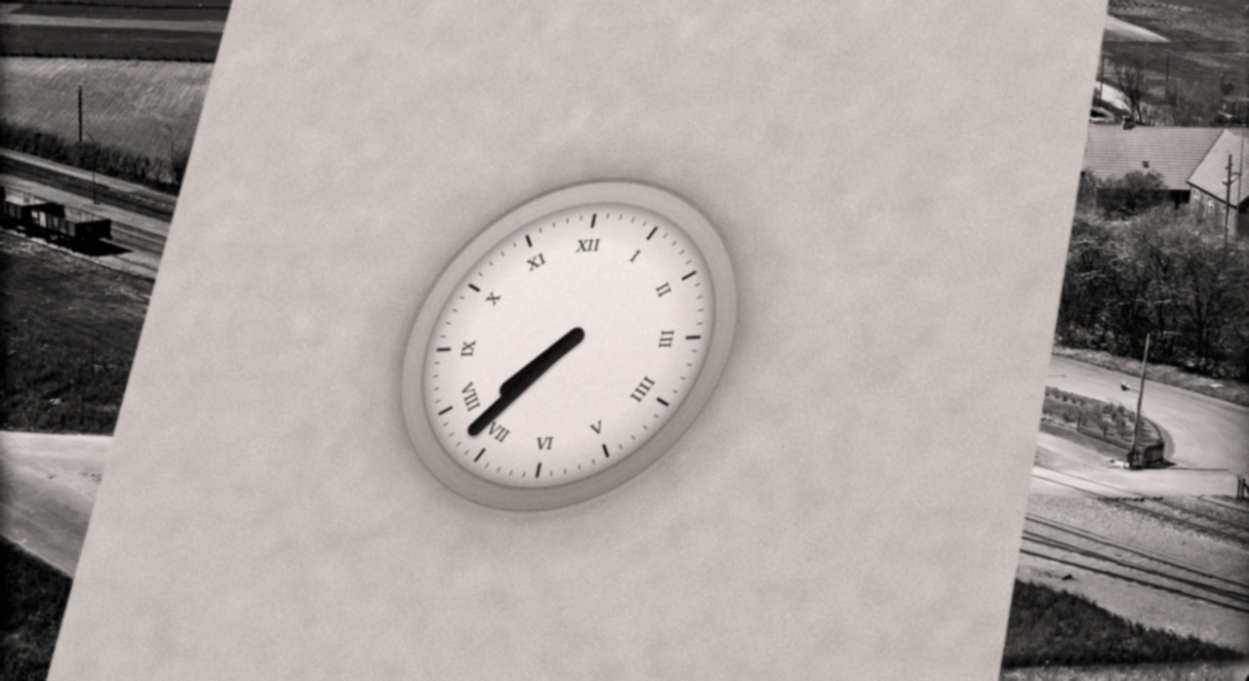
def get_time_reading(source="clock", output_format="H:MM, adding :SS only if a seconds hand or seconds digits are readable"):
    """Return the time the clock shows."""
7:37
